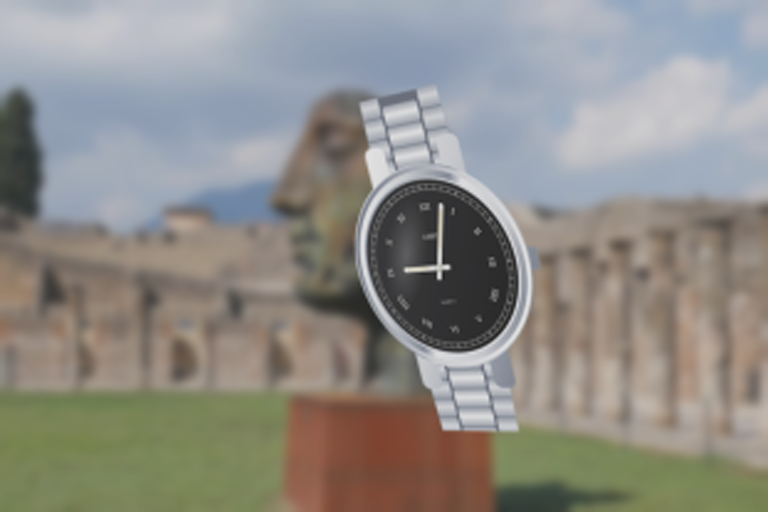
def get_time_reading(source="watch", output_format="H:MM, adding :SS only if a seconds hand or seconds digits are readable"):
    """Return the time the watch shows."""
9:03
